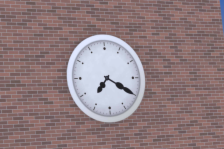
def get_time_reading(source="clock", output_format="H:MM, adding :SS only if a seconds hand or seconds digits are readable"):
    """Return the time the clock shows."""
7:20
